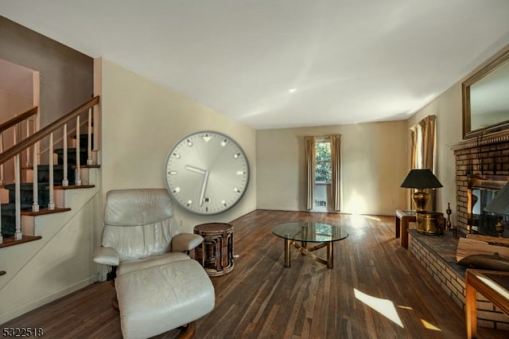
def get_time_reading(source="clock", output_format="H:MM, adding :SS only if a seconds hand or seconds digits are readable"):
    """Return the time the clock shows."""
9:32
